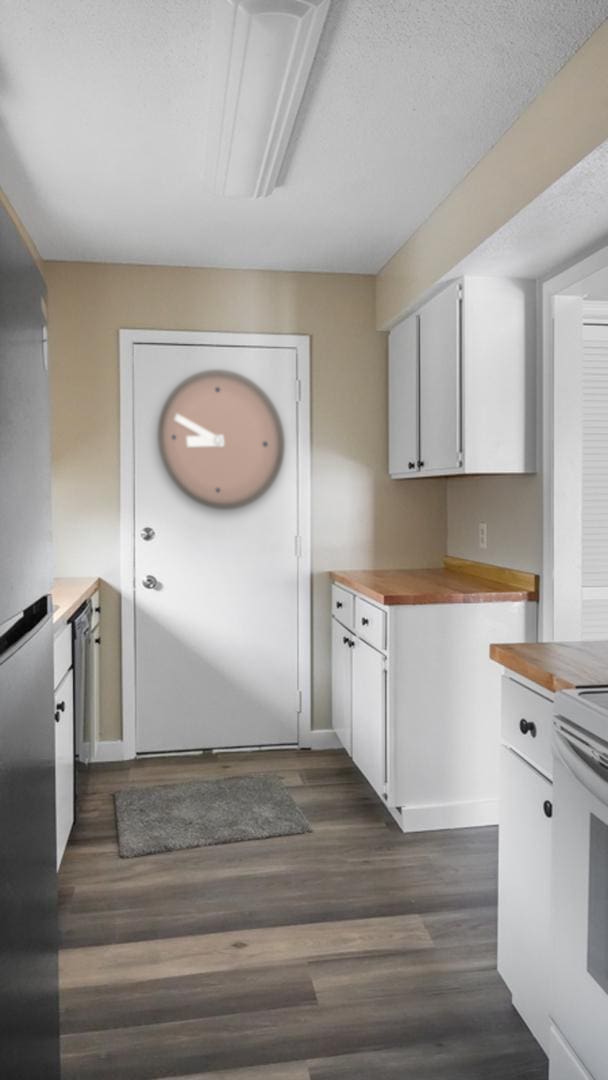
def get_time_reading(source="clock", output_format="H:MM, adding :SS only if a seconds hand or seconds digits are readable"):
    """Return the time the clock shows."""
8:49
